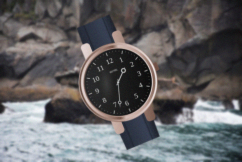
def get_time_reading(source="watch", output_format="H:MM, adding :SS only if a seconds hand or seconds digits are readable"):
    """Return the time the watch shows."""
1:33
